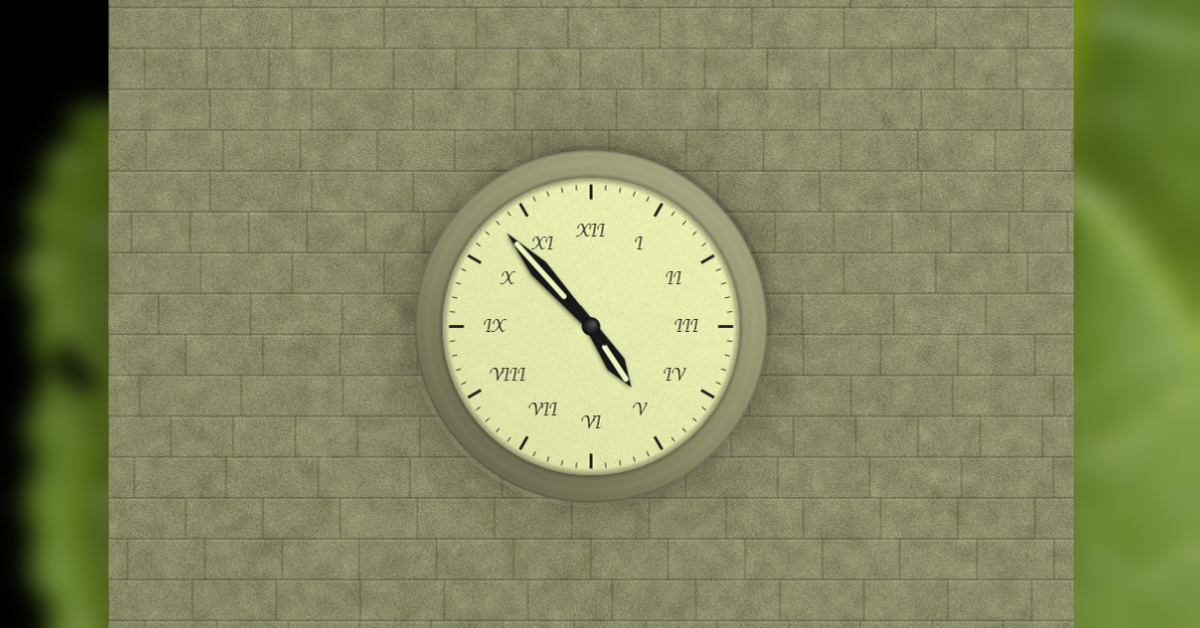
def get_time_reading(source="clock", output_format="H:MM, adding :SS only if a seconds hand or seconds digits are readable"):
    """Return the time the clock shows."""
4:53
